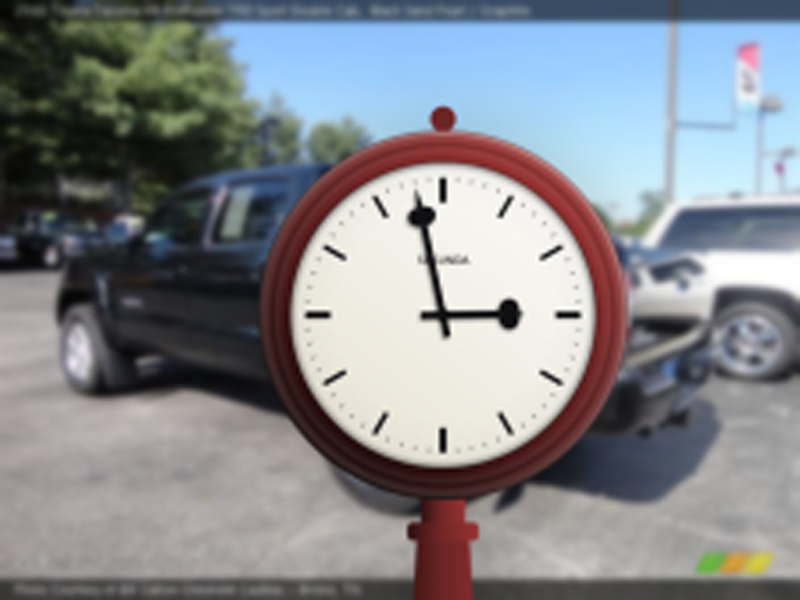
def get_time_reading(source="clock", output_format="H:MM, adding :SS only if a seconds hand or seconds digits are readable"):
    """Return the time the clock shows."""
2:58
